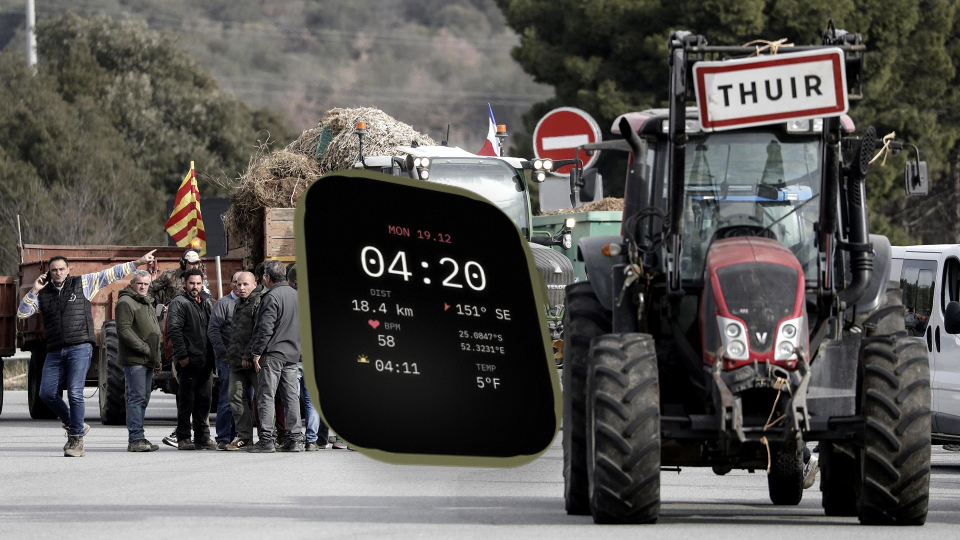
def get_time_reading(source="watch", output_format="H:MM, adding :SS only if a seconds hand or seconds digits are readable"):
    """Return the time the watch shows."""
4:20
